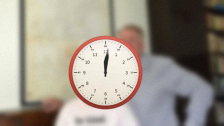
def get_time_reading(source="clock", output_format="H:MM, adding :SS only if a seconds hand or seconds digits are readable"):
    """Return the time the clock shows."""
12:01
